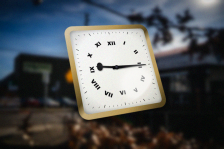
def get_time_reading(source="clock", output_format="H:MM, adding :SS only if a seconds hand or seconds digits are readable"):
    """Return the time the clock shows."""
9:15
